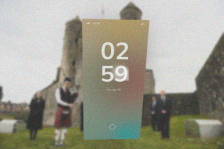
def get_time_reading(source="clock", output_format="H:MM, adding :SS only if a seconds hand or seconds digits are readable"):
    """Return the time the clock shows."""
2:59
